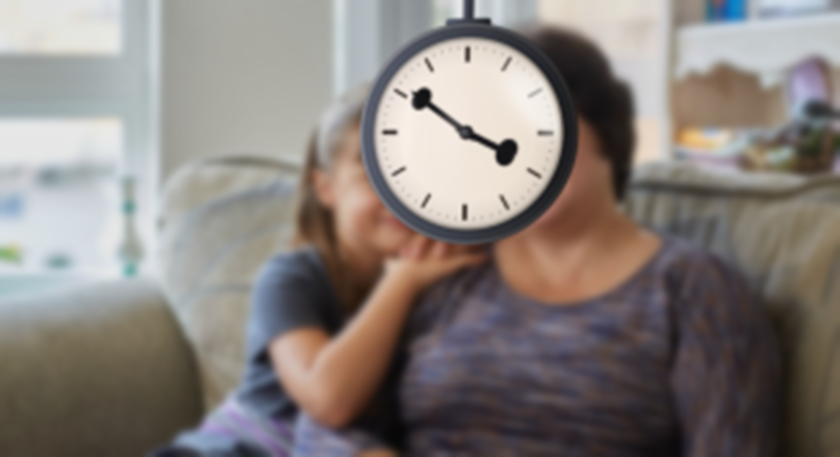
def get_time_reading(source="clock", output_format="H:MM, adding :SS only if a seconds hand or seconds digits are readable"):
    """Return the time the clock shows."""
3:51
